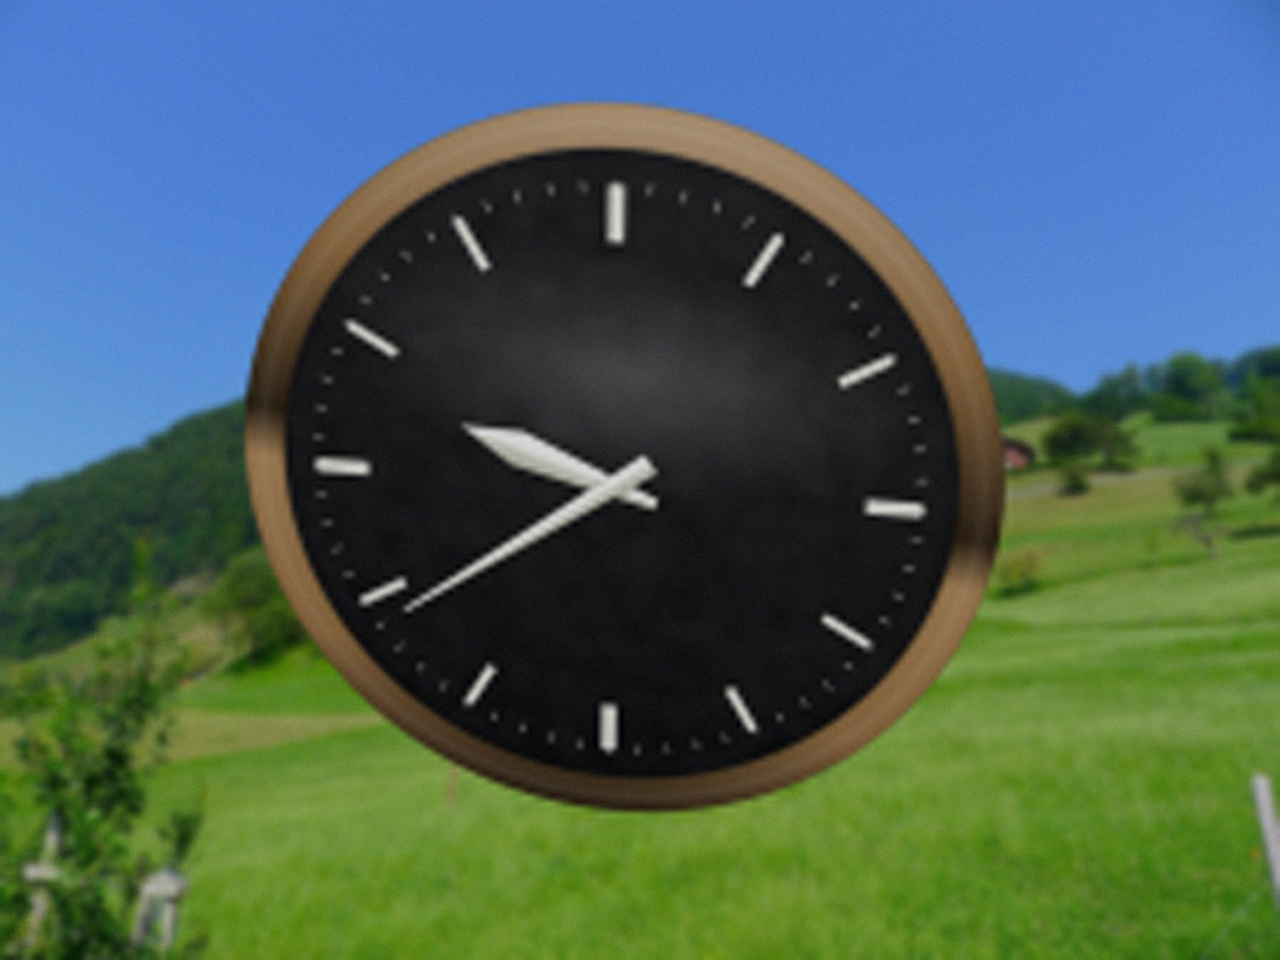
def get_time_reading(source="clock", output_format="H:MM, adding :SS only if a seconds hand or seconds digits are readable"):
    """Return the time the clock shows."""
9:39
